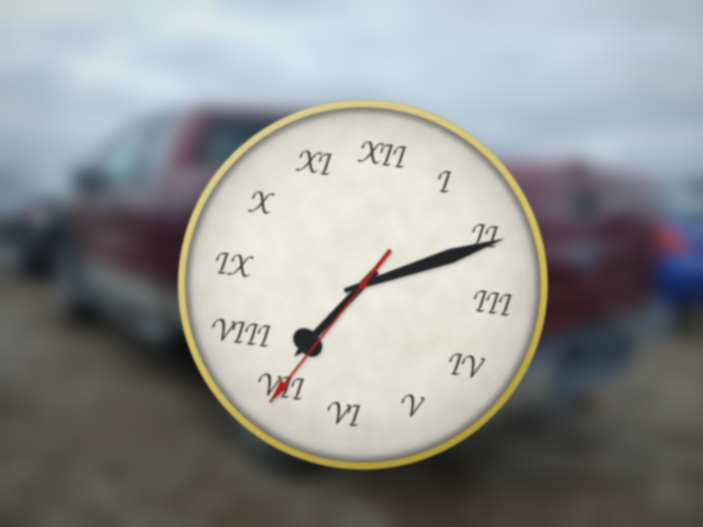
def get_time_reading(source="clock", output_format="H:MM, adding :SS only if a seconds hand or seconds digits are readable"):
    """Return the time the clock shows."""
7:10:35
